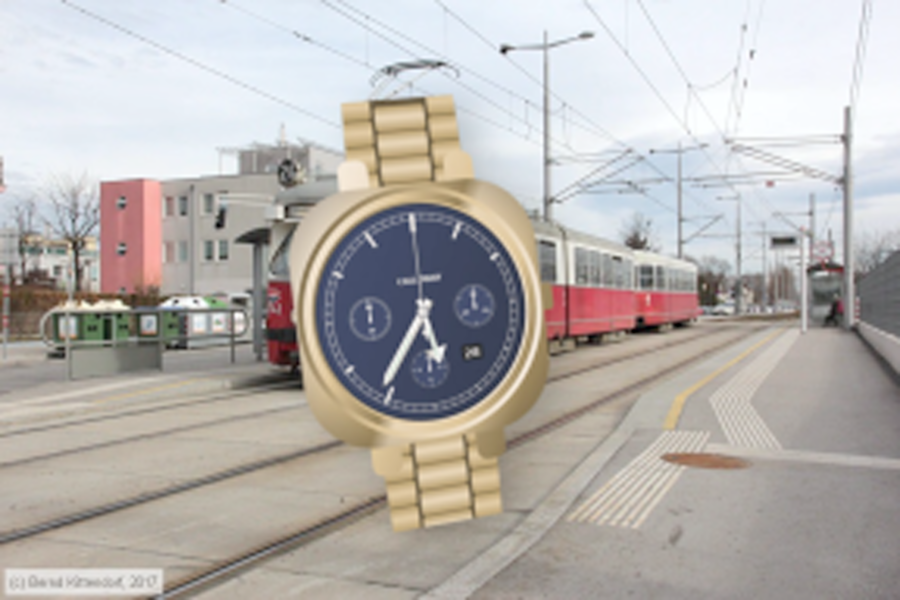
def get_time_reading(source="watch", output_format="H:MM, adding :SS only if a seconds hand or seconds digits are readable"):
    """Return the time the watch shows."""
5:36
